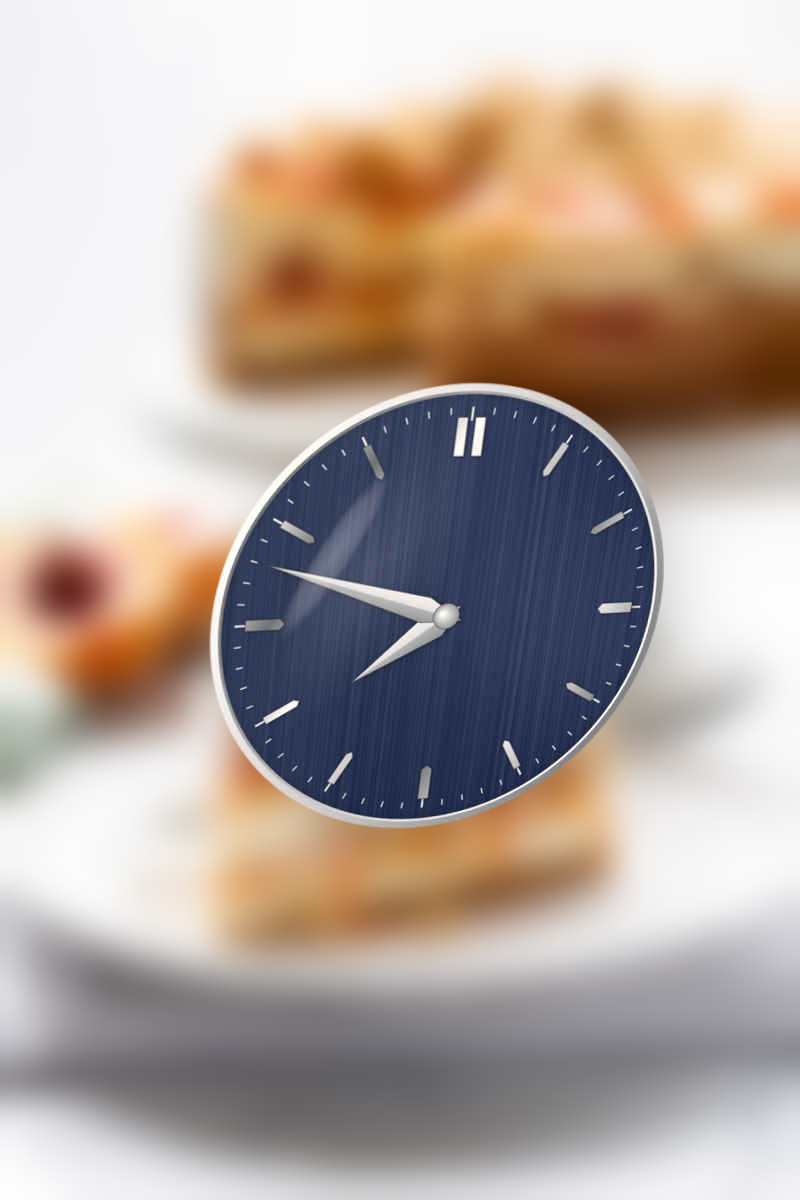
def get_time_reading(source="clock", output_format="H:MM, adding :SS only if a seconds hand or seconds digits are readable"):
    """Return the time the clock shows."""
7:48
